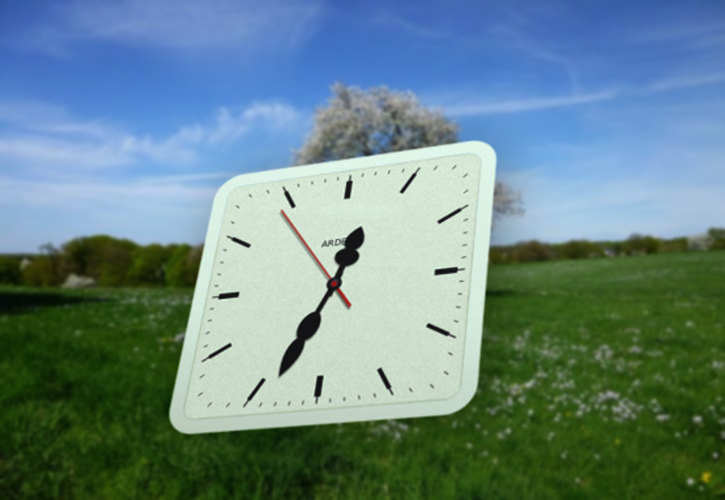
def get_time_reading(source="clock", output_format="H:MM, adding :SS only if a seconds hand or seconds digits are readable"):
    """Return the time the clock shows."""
12:33:54
